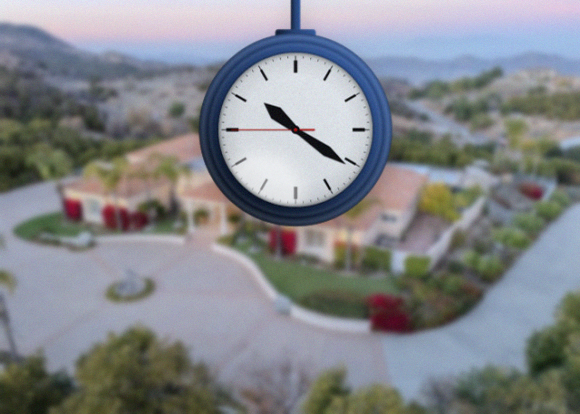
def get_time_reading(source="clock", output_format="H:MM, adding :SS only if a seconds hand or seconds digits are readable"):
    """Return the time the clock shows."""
10:20:45
